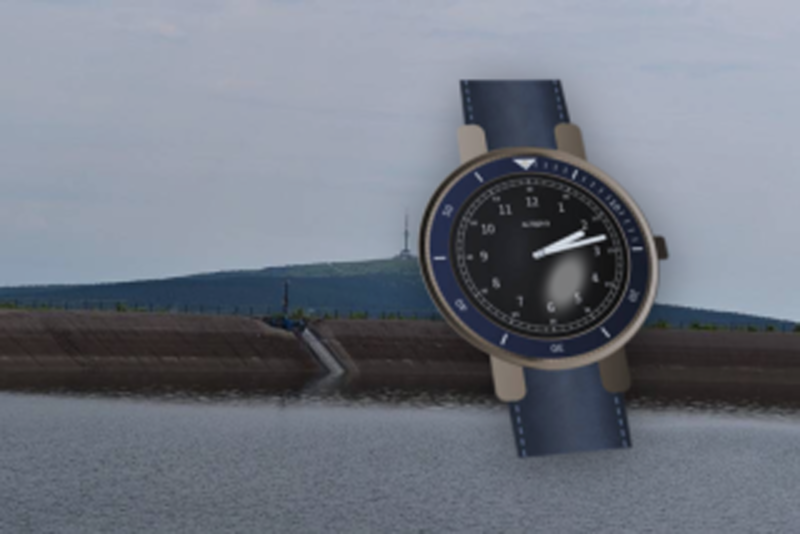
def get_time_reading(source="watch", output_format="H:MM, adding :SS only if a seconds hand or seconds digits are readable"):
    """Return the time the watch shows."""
2:13
